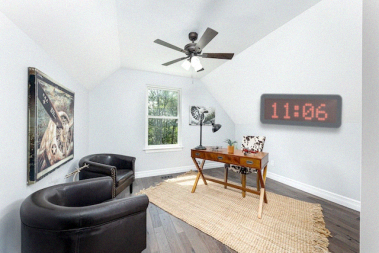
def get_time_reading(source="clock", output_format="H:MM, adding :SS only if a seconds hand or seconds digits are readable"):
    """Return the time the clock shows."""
11:06
